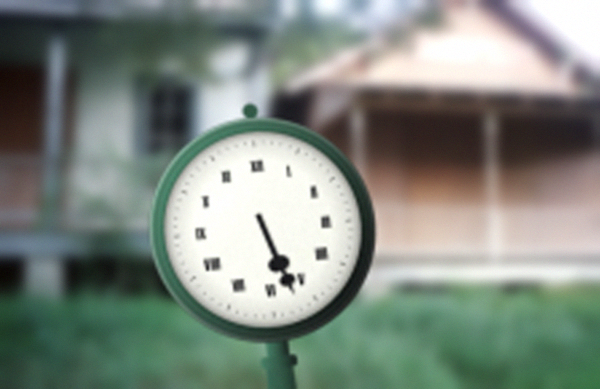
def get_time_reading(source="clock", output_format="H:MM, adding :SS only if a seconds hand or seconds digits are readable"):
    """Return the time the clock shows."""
5:27
